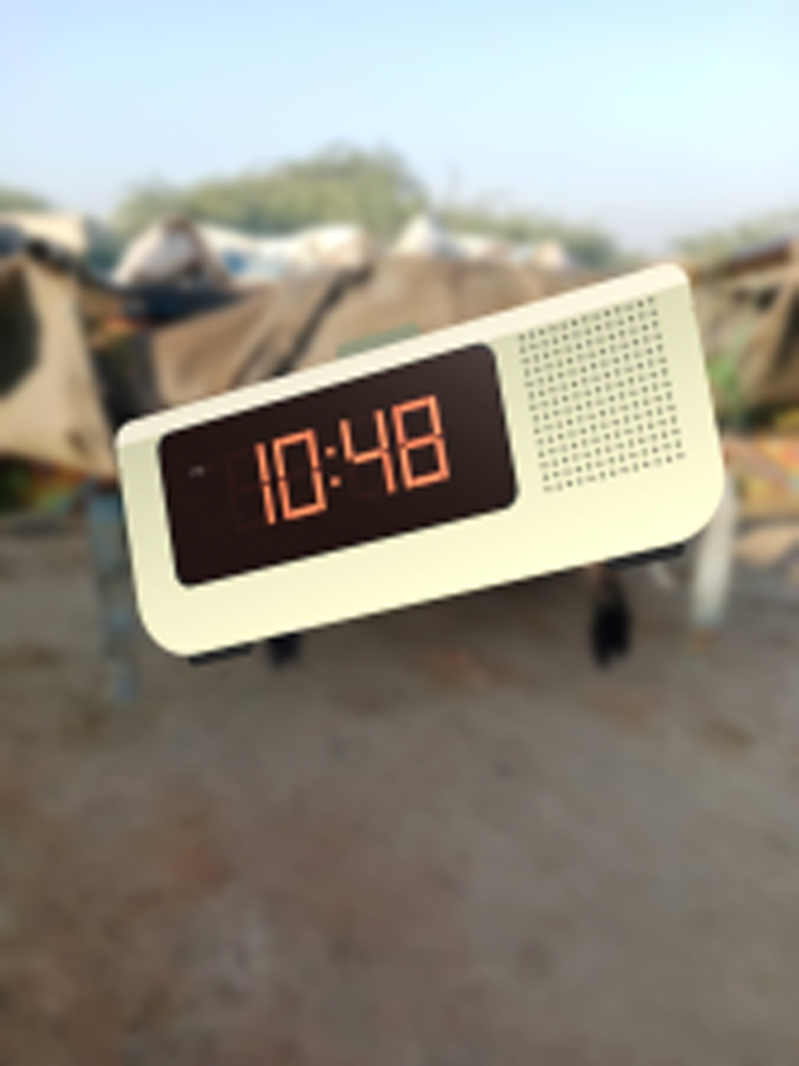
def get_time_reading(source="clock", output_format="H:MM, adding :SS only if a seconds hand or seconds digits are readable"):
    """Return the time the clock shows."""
10:48
